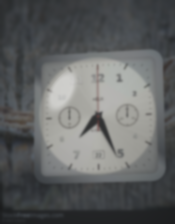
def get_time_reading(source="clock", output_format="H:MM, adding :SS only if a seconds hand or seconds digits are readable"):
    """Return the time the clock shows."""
7:26
